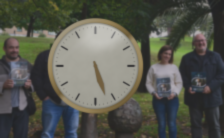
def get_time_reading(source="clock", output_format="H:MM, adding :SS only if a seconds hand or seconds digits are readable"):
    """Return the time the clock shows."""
5:27
